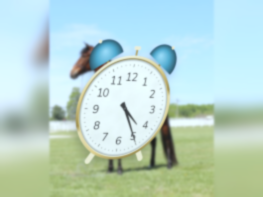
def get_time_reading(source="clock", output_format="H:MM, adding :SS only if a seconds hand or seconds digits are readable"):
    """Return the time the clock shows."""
4:25
